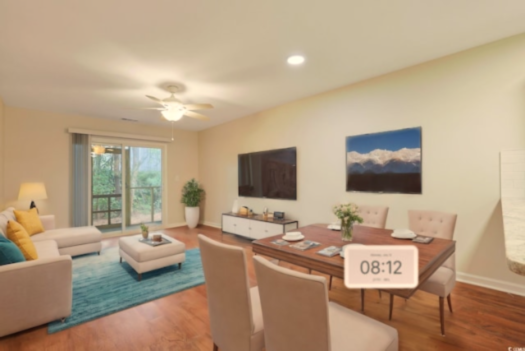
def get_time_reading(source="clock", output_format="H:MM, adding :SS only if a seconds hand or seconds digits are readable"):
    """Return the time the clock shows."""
8:12
